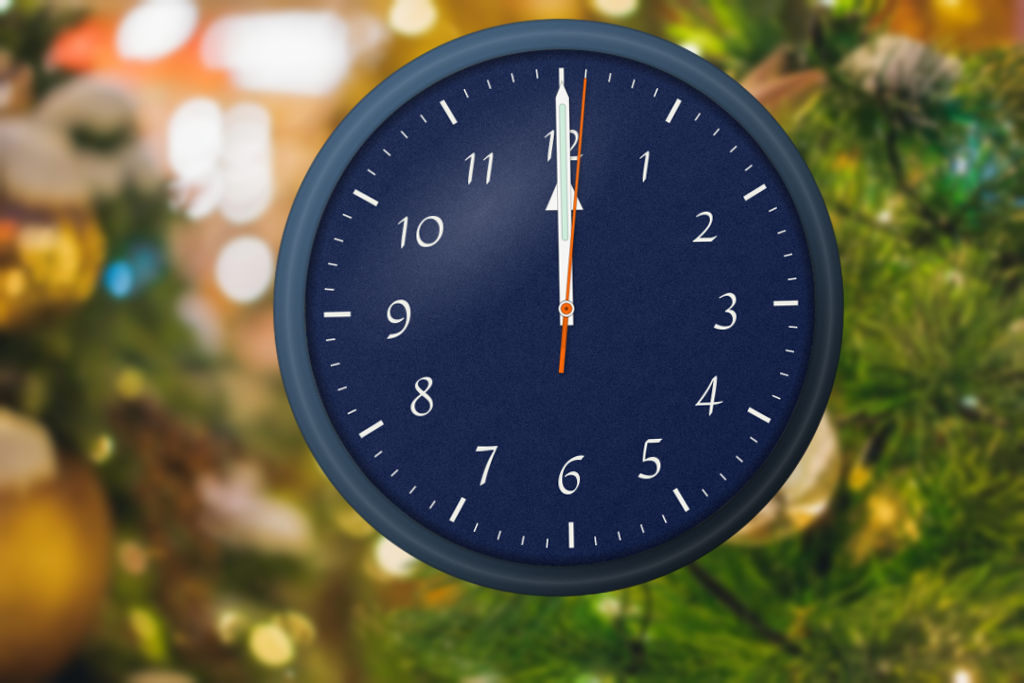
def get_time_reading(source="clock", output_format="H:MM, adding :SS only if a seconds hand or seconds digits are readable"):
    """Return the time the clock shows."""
12:00:01
